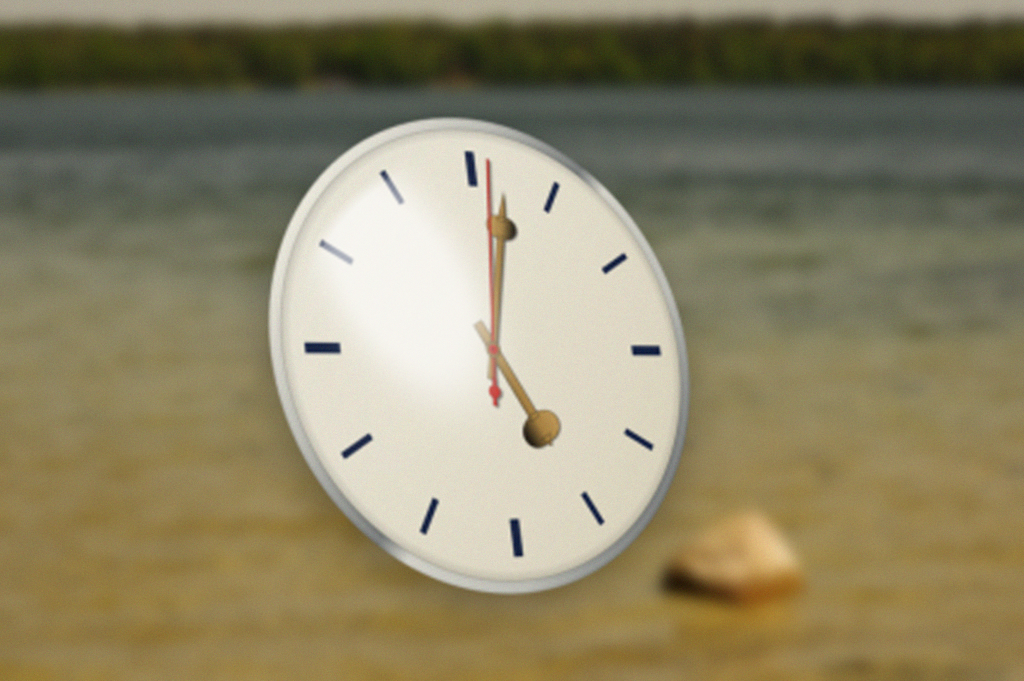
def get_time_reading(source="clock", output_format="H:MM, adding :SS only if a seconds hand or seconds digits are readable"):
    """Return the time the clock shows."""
5:02:01
